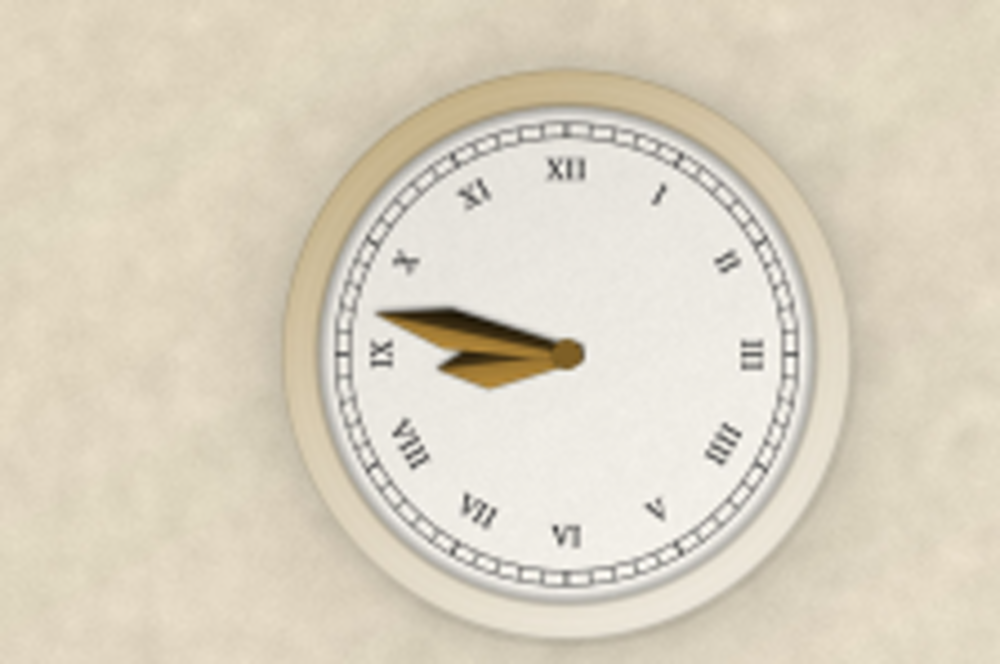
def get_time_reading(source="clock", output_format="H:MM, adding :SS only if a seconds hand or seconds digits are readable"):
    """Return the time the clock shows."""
8:47
